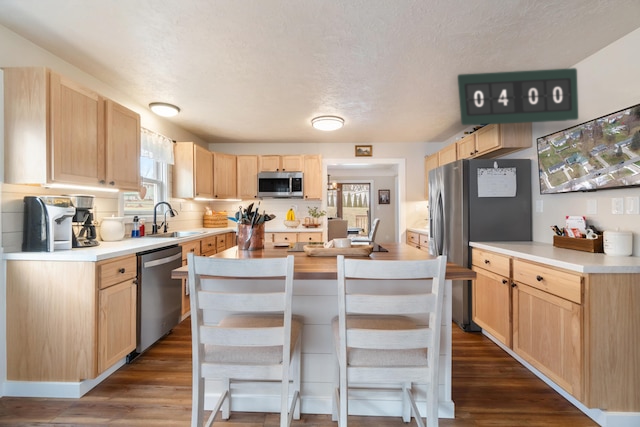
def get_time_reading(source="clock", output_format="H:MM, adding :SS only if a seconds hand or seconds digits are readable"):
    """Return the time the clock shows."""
4:00
